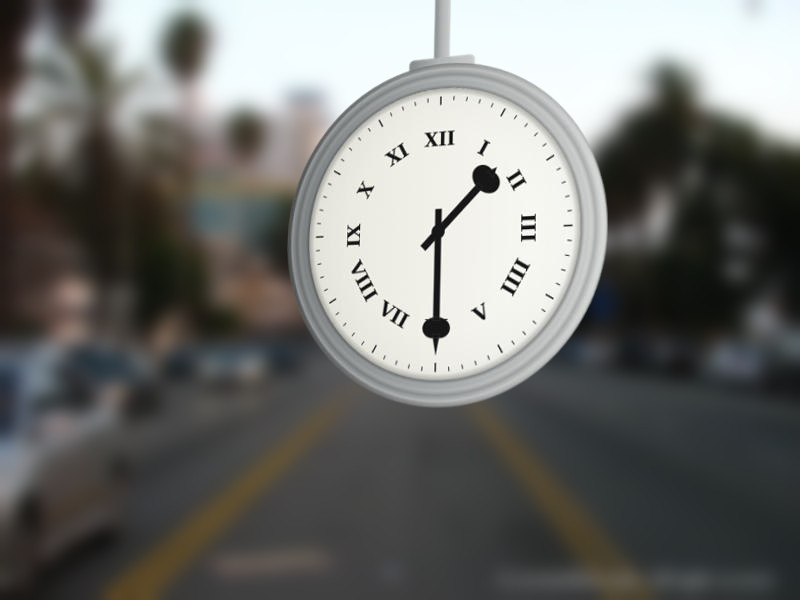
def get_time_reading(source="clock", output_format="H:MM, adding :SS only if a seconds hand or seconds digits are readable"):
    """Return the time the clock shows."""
1:30
